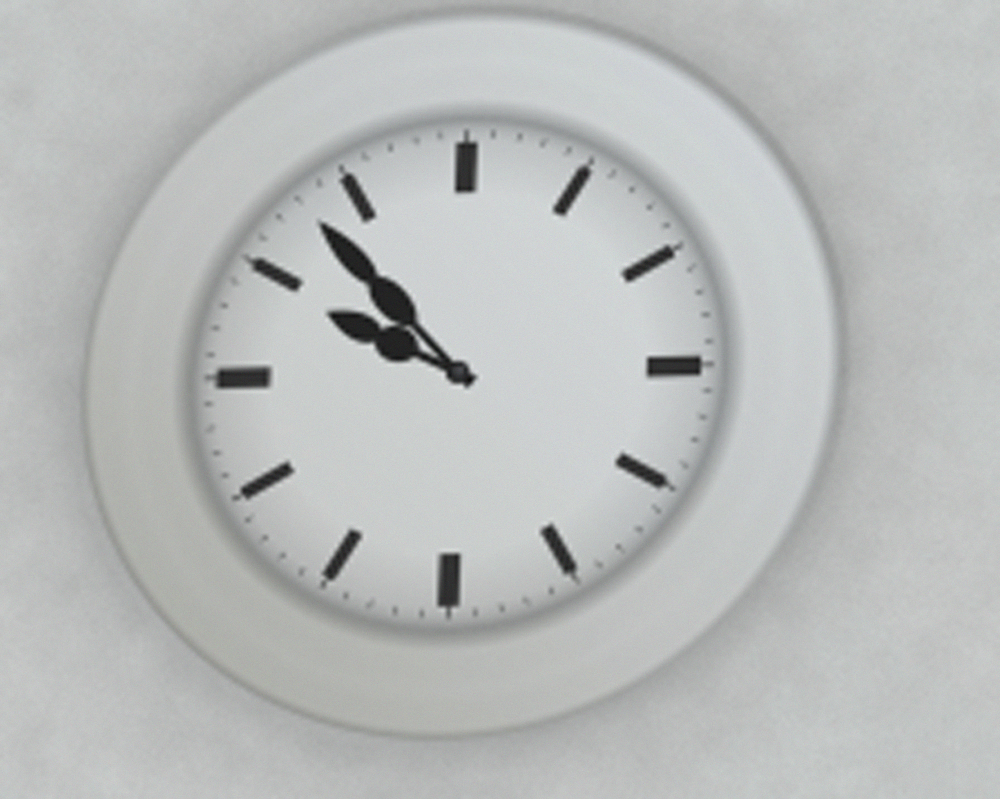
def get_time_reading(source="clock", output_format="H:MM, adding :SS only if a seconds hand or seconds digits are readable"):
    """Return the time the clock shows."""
9:53
